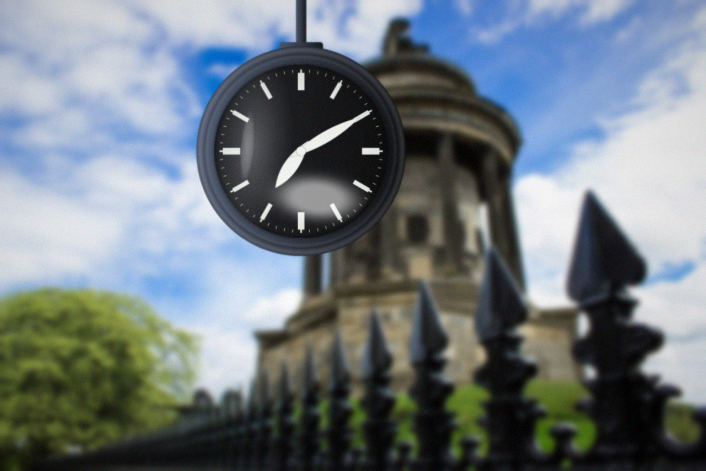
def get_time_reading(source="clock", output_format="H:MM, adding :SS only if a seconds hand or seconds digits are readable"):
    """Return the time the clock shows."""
7:10
